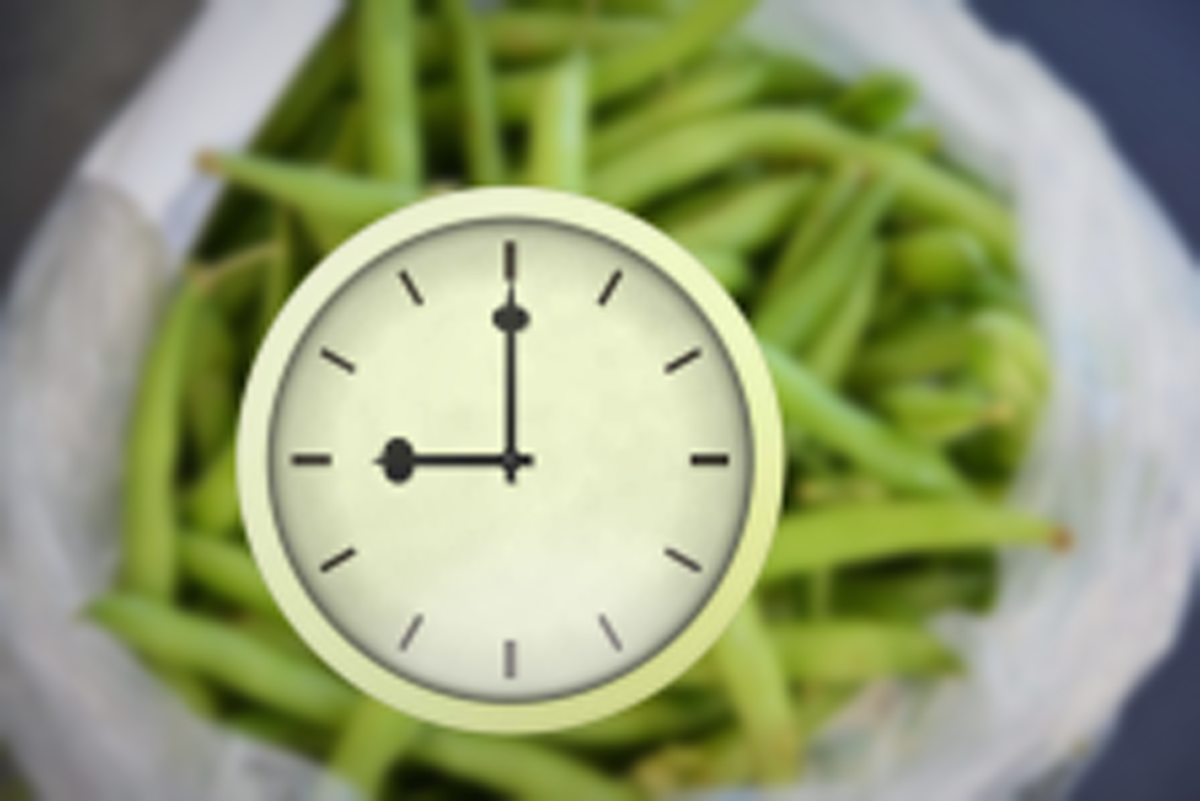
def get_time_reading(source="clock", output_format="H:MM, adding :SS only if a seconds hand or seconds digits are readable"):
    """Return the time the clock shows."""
9:00
